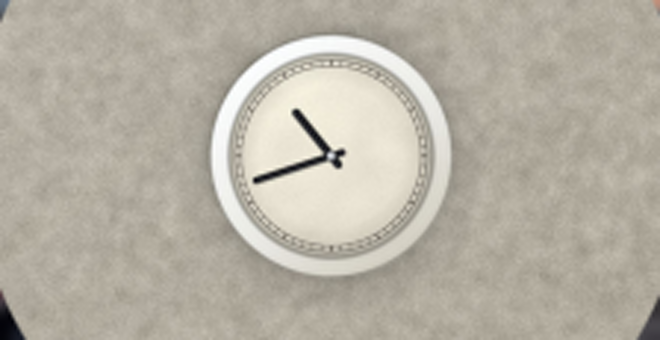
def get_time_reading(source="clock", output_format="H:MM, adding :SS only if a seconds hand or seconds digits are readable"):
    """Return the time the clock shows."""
10:42
